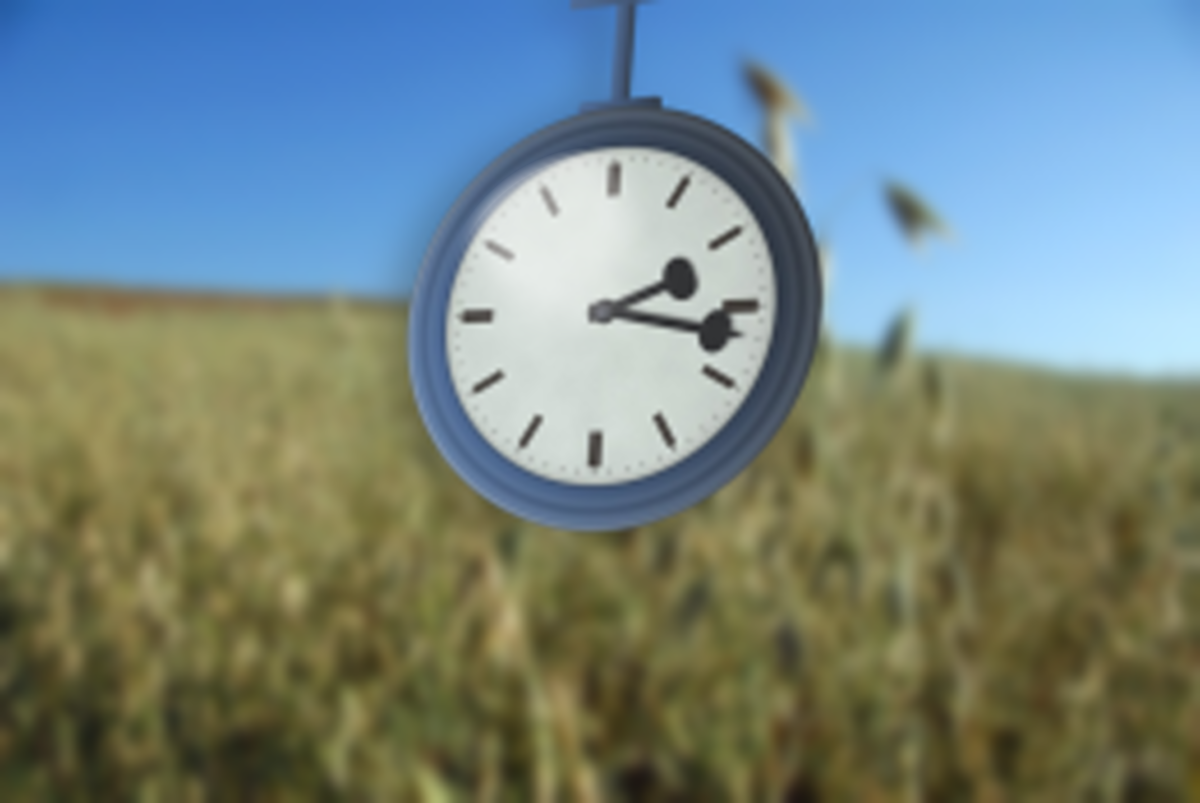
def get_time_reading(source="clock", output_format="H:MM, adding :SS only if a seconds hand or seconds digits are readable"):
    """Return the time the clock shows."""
2:17
